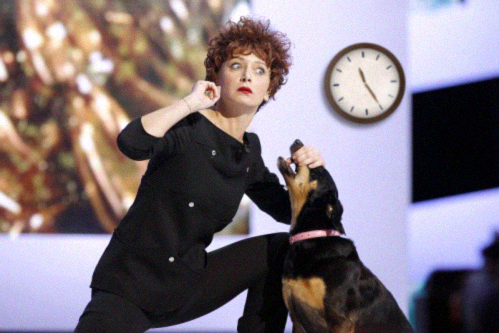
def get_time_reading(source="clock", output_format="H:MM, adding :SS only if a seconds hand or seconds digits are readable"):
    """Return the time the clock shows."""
11:25
